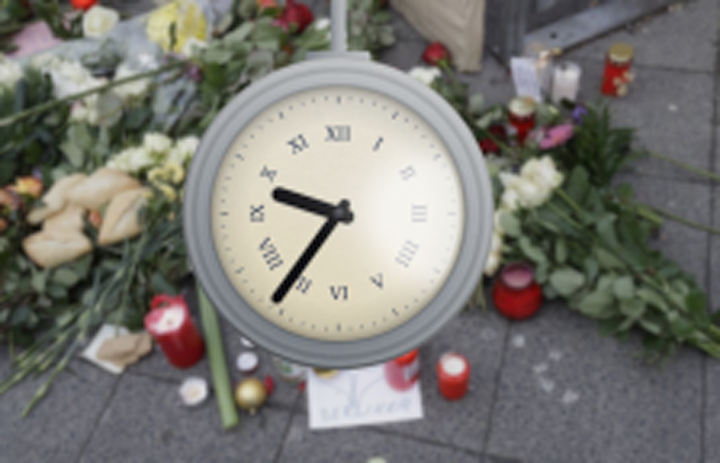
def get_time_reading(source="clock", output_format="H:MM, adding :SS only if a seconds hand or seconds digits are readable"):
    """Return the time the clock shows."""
9:36
